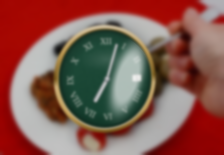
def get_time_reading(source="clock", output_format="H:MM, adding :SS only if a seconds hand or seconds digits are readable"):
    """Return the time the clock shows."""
7:03
